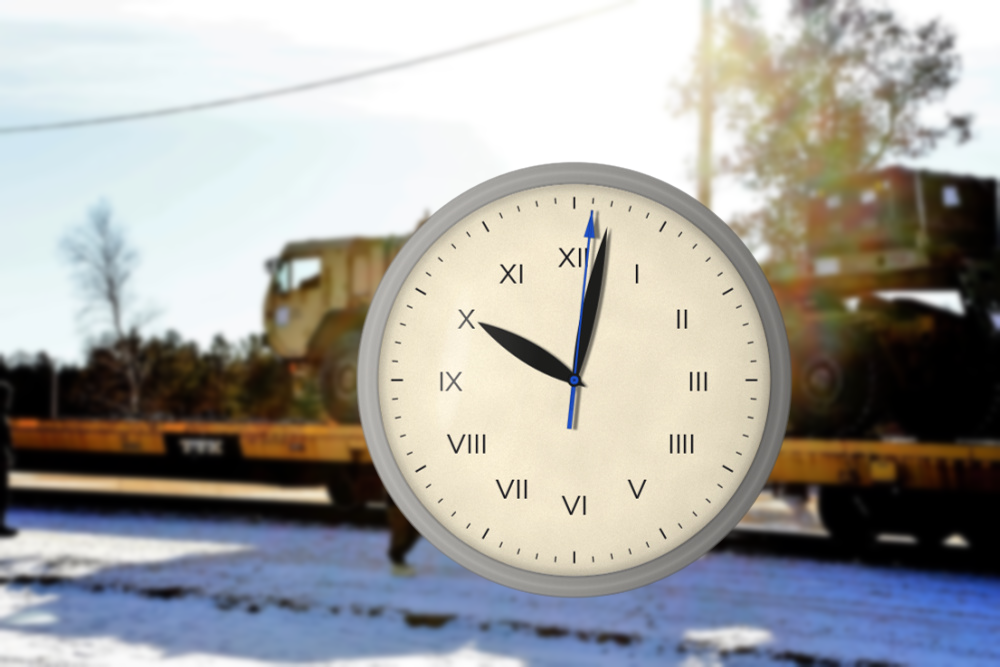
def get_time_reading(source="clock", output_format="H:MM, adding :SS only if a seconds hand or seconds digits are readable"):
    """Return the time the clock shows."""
10:02:01
